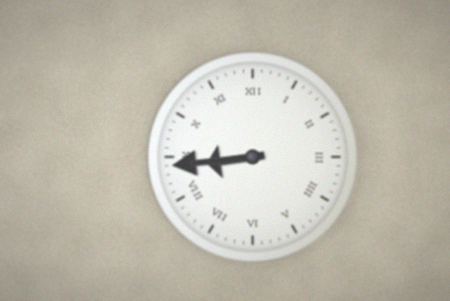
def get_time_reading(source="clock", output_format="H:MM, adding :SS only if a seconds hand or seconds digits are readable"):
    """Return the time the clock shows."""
8:44
